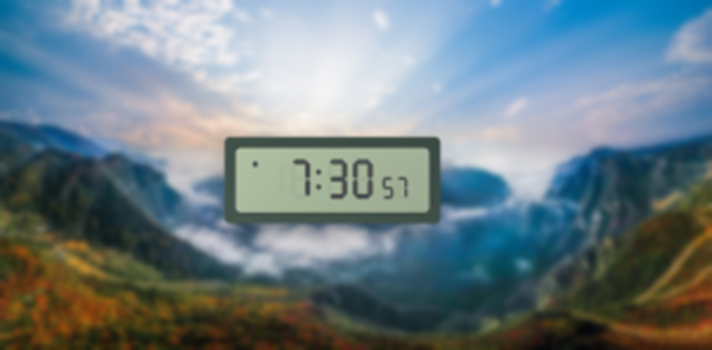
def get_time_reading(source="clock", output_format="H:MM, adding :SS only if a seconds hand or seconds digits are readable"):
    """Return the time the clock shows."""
7:30:57
